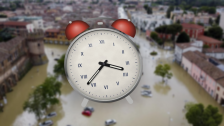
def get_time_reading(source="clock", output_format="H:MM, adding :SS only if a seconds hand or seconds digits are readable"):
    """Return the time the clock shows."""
3:37
